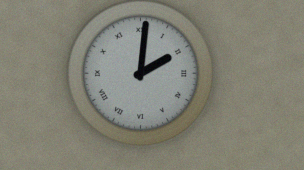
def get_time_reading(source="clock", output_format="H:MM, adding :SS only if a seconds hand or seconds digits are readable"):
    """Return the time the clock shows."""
2:01
